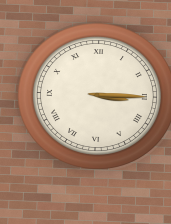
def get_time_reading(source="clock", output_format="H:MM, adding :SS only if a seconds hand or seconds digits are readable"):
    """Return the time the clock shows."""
3:15
